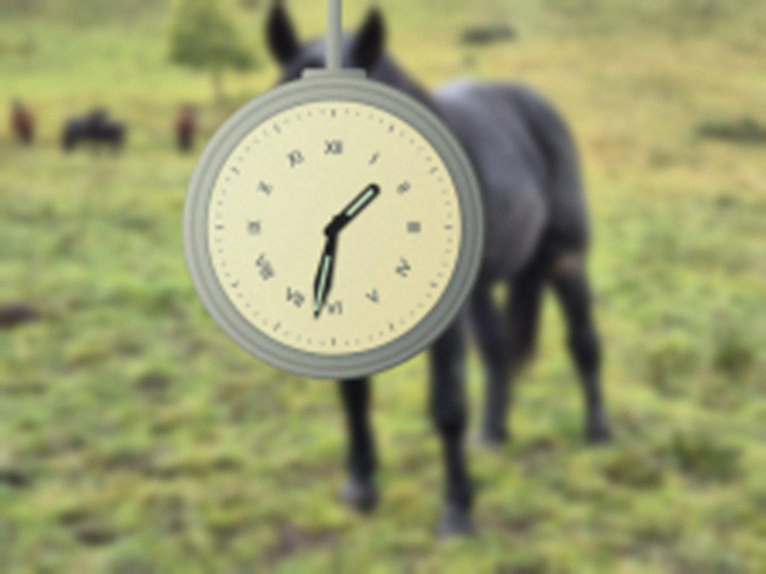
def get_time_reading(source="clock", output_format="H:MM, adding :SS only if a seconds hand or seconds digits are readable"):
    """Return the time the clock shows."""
1:32
